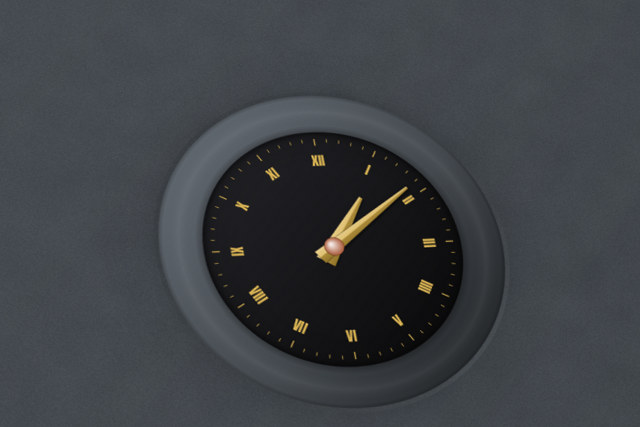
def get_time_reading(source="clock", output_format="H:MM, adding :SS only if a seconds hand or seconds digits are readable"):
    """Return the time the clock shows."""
1:09
